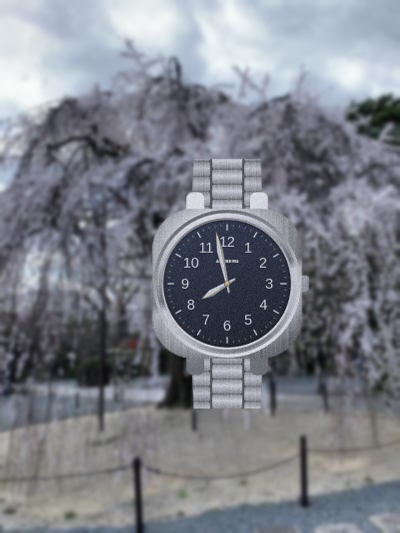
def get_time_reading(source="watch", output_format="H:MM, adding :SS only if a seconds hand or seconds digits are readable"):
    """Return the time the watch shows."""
7:58
